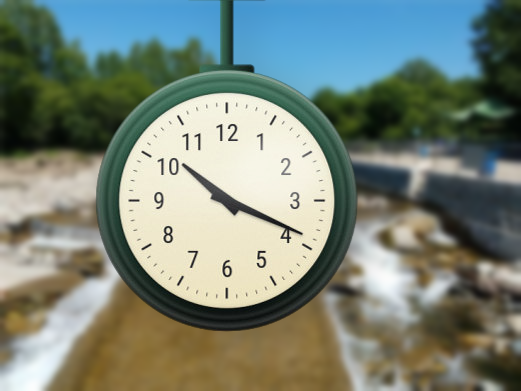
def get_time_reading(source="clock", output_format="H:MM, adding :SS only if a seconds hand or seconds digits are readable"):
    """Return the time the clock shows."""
10:19
